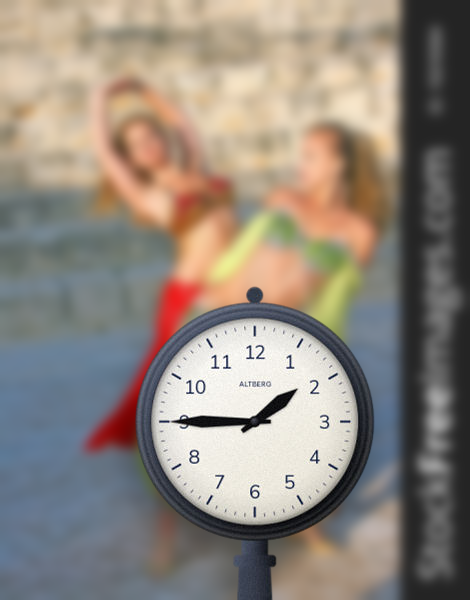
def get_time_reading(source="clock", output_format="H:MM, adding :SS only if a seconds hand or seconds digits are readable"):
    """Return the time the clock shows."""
1:45
